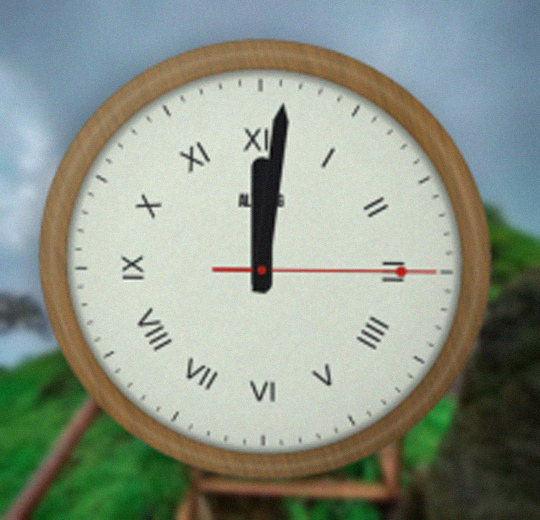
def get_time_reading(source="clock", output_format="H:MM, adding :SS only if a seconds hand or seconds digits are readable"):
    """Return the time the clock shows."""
12:01:15
